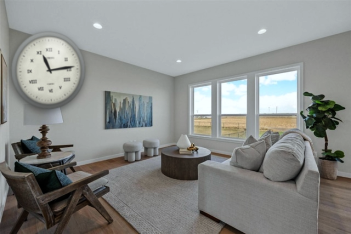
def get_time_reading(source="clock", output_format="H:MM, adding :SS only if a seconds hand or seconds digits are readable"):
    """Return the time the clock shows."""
11:14
